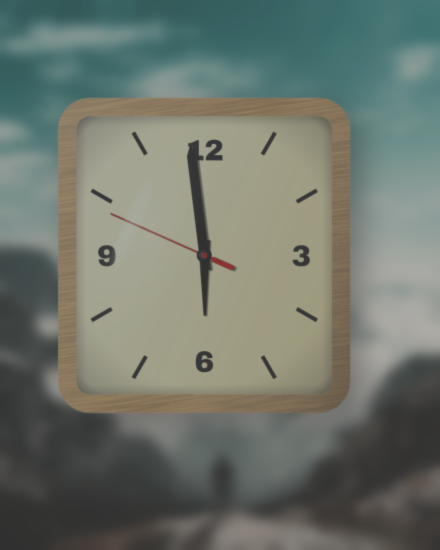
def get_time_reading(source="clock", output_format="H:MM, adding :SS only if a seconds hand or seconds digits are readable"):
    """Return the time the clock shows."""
5:58:49
